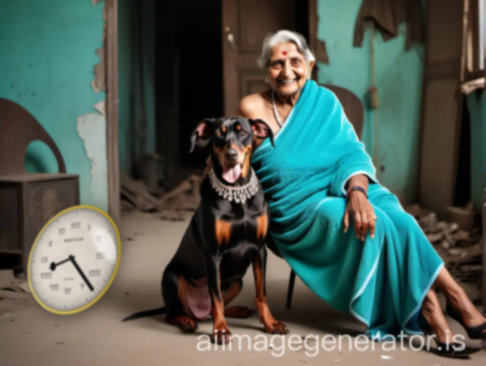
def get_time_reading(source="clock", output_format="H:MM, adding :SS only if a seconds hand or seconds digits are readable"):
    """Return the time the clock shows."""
8:23
